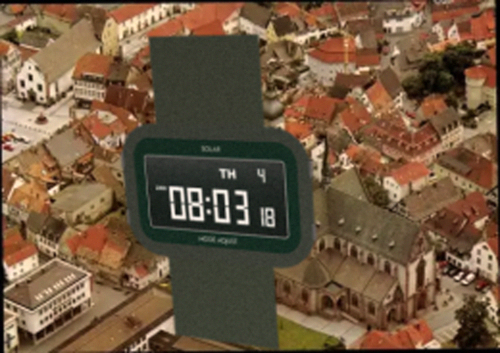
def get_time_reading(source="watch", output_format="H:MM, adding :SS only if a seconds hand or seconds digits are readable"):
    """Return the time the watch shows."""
8:03:18
